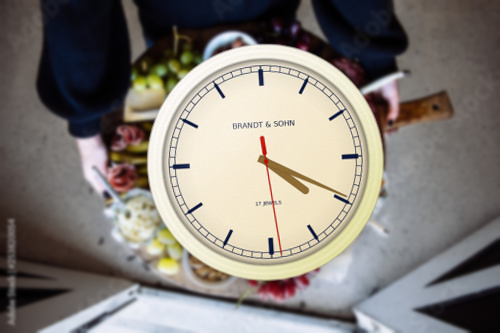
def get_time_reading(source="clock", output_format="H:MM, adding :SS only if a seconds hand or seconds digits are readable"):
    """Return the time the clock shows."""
4:19:29
